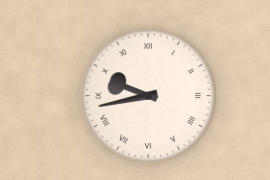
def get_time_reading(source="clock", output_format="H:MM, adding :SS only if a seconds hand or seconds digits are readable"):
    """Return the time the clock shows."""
9:43
